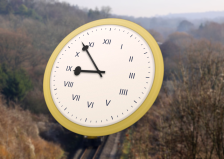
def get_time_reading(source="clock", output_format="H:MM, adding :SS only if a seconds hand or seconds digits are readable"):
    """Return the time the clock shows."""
8:53
